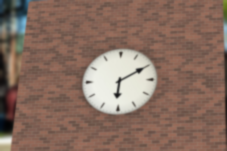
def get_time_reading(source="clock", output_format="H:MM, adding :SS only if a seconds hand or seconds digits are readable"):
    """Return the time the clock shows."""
6:10
